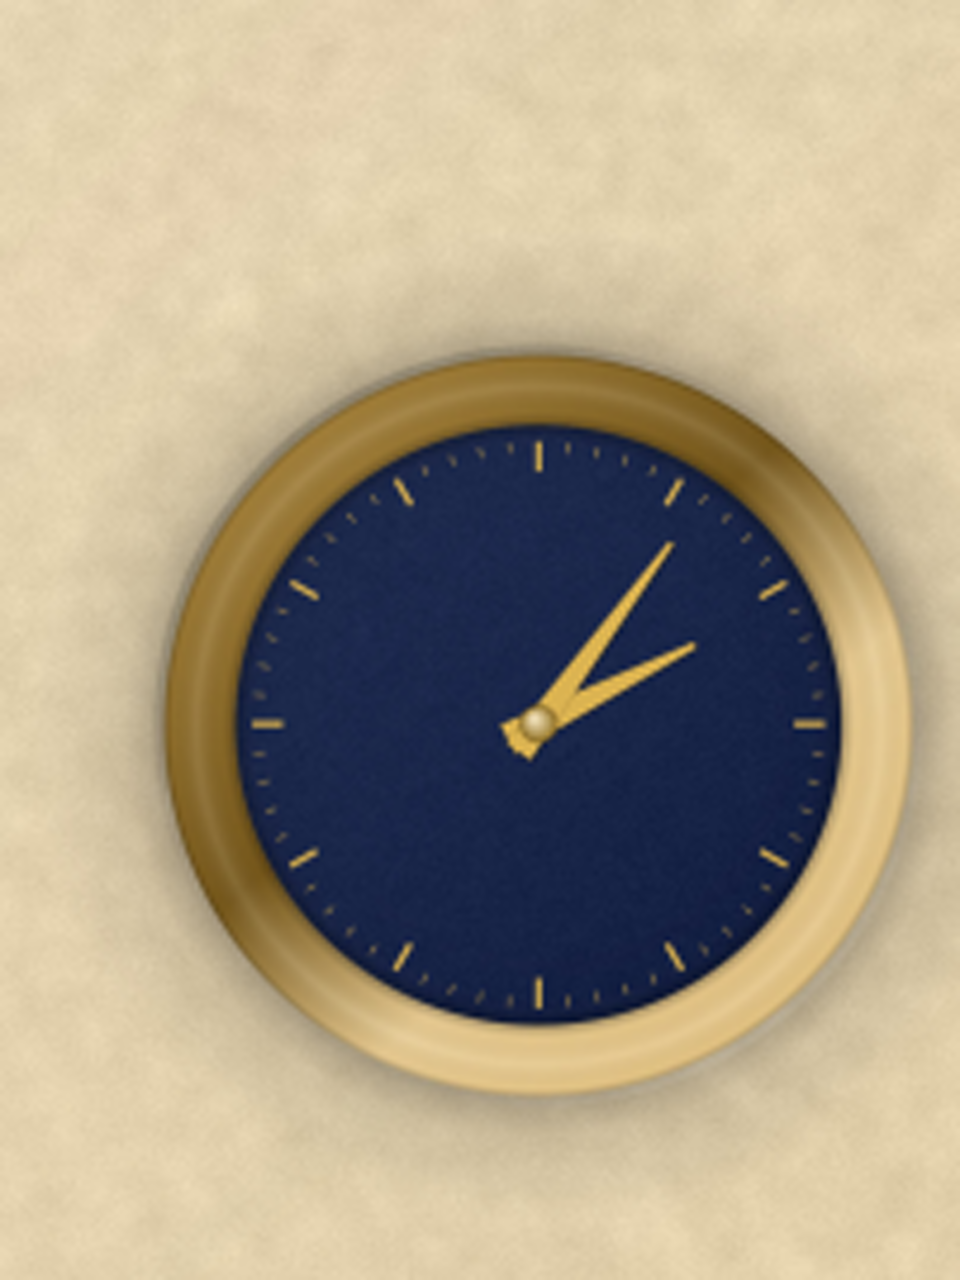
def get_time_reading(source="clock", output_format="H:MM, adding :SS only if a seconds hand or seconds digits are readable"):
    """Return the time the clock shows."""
2:06
